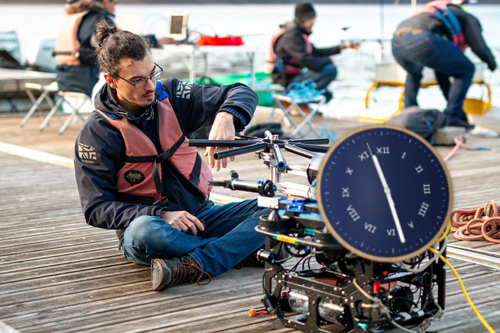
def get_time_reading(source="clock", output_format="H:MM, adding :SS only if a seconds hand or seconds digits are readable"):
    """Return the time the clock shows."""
11:27:57
